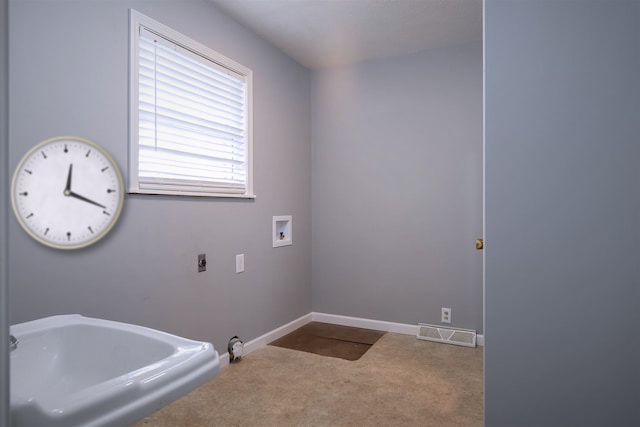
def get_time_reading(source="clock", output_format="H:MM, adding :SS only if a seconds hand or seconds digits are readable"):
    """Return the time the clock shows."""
12:19
